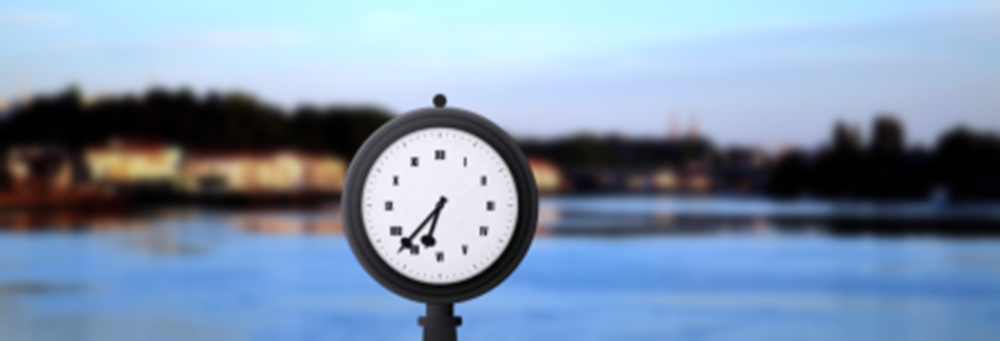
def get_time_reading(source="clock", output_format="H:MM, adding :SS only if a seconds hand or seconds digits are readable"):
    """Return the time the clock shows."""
6:37
